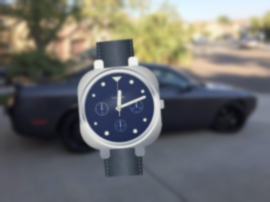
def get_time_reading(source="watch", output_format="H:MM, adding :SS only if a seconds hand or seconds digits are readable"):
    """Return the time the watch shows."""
12:12
